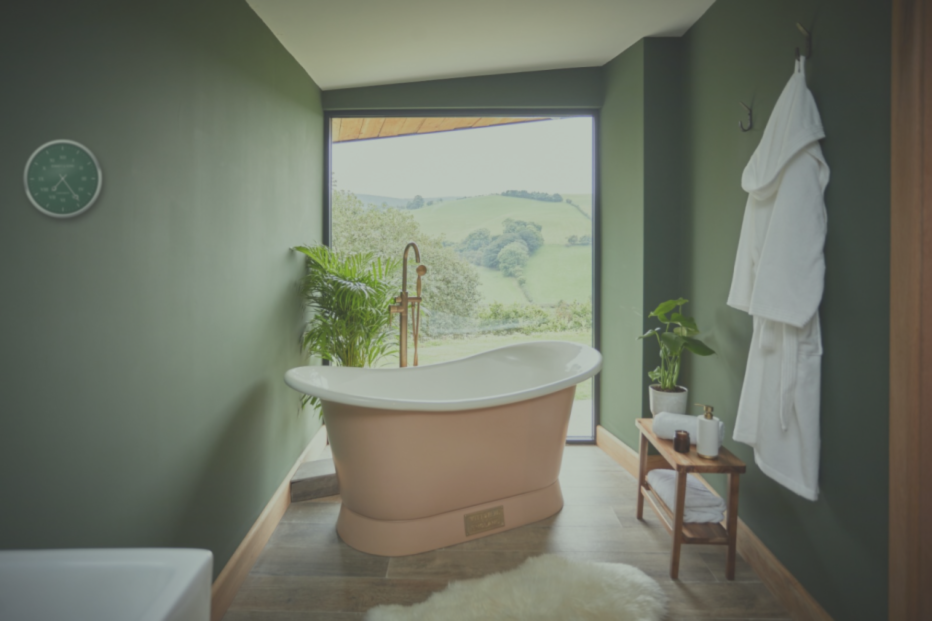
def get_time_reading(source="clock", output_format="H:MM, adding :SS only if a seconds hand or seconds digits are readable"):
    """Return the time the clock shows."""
7:24
